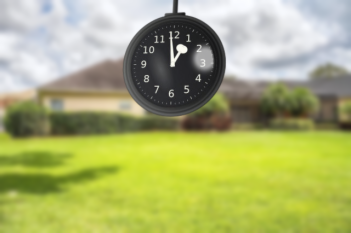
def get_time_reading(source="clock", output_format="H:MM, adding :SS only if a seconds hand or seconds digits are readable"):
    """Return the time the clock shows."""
12:59
